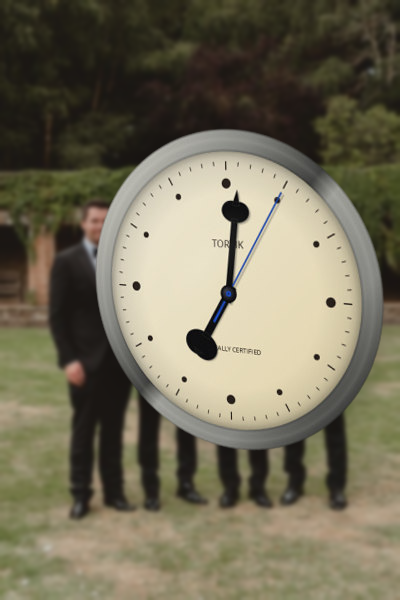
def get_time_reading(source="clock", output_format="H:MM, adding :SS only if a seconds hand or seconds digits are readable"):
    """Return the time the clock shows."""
7:01:05
